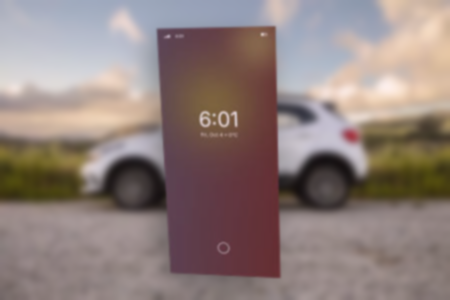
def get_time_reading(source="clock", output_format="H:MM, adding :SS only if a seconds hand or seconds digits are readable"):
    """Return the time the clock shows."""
6:01
